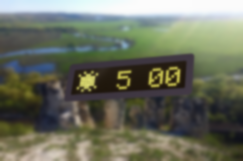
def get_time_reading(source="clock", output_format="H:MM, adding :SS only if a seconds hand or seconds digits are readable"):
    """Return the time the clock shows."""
5:00
